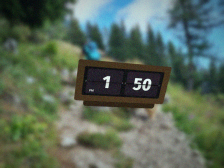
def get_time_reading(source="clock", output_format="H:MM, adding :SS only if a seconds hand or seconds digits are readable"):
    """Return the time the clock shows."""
1:50
